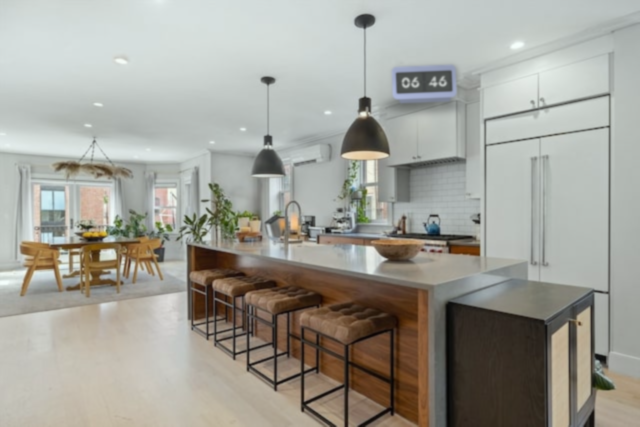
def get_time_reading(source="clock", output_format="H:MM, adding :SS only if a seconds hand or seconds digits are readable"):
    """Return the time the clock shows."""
6:46
